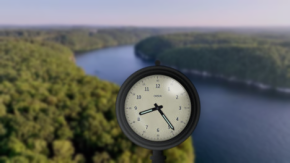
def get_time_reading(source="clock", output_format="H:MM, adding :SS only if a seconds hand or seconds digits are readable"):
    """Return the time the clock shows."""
8:24
